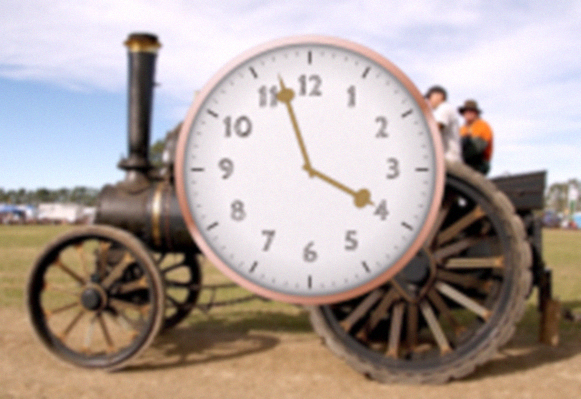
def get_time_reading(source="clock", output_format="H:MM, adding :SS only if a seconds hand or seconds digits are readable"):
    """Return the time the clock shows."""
3:57
